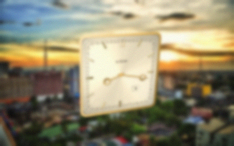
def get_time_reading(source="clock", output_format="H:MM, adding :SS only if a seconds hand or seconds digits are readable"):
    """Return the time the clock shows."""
8:17
